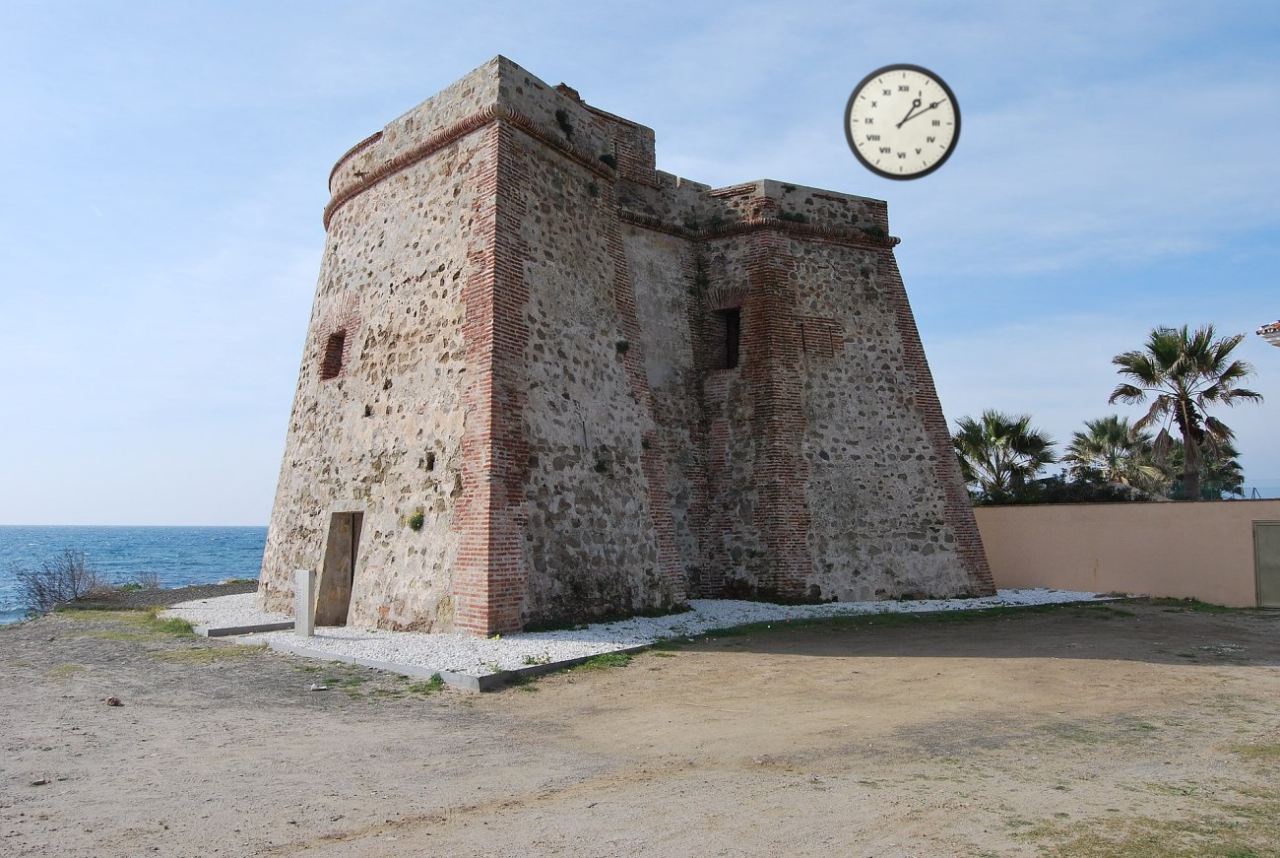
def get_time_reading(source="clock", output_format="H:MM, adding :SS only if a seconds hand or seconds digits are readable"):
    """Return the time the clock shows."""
1:10
